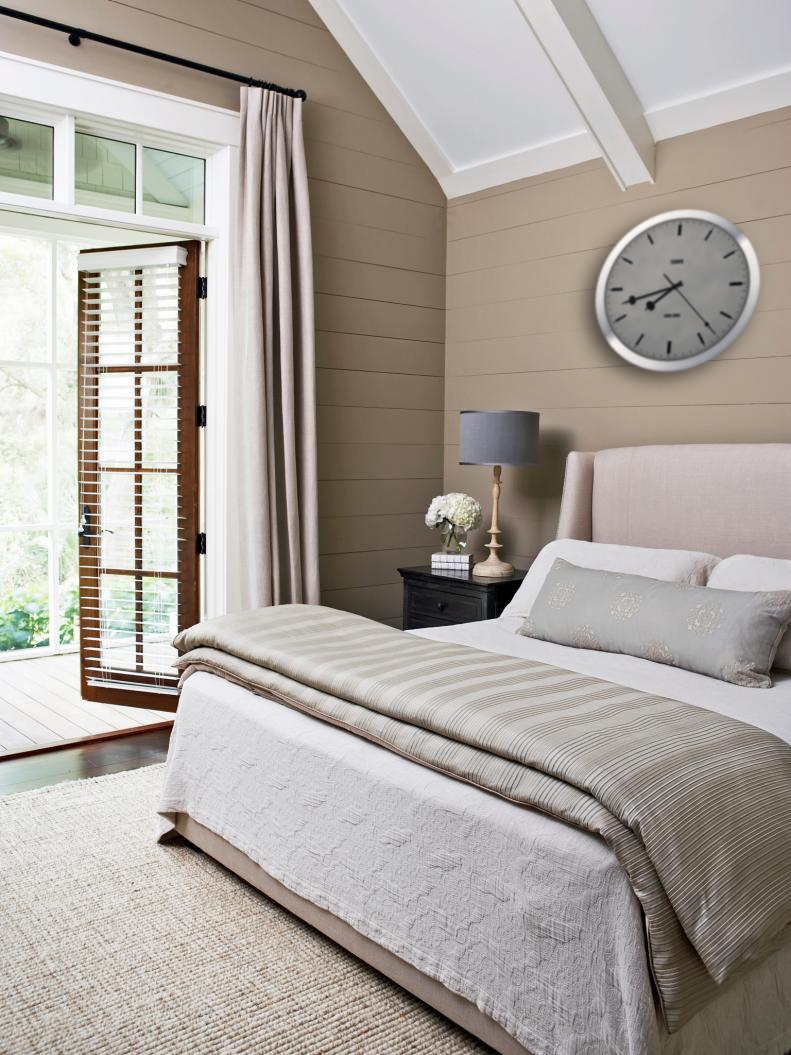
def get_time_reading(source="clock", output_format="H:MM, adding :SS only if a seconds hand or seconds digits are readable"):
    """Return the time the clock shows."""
7:42:23
